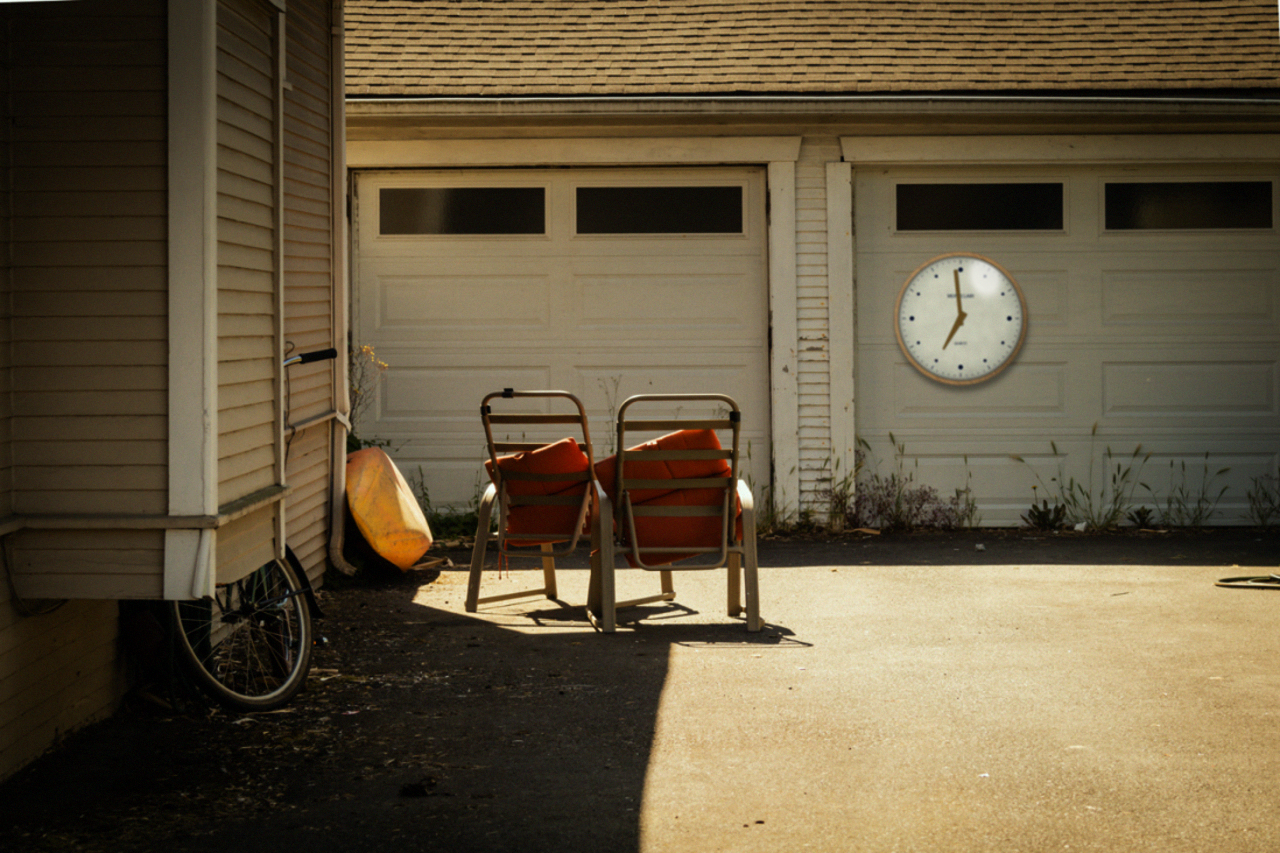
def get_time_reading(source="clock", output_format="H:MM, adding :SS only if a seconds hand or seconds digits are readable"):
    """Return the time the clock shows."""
6:59
